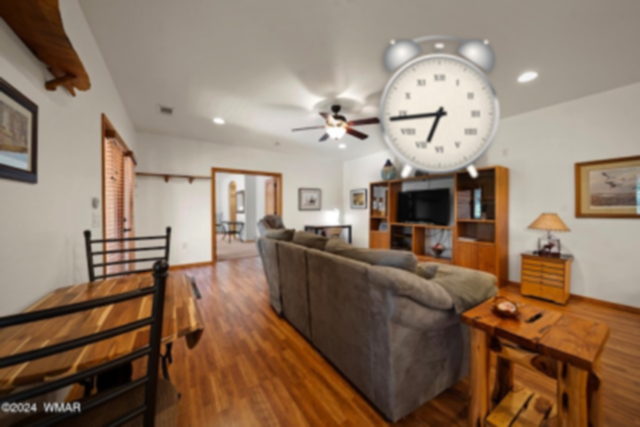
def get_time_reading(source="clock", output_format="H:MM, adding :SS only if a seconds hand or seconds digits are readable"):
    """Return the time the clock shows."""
6:44
